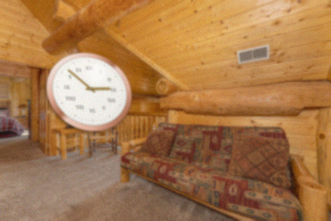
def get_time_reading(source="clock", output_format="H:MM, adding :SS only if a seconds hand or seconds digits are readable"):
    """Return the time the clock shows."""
2:52
